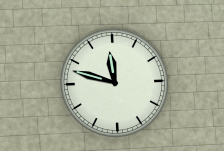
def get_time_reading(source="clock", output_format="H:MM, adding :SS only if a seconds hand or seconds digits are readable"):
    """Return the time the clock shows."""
11:48
